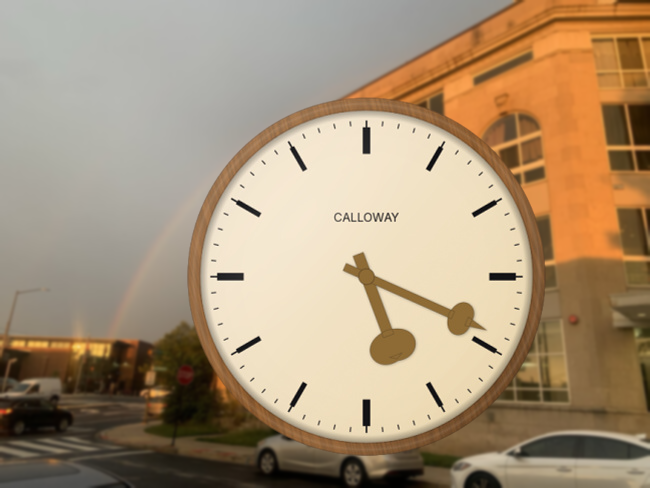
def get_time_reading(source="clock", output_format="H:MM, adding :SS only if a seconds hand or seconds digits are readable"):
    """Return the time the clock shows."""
5:19
